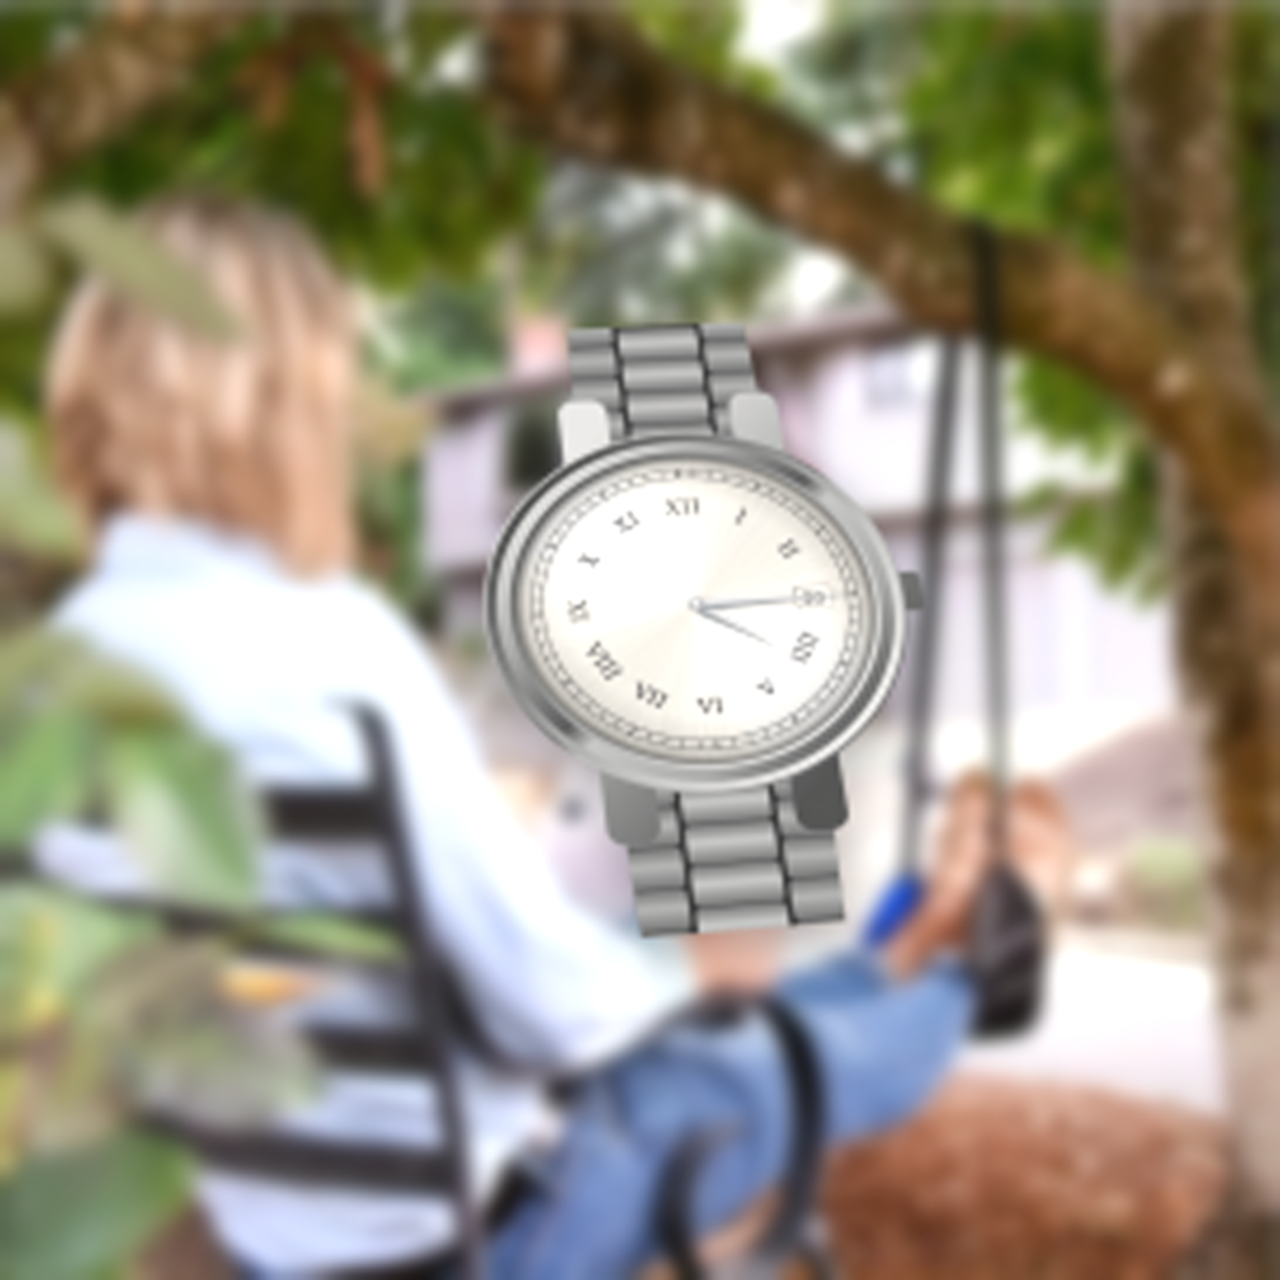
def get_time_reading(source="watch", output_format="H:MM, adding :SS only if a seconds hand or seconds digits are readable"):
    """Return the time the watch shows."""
4:15
